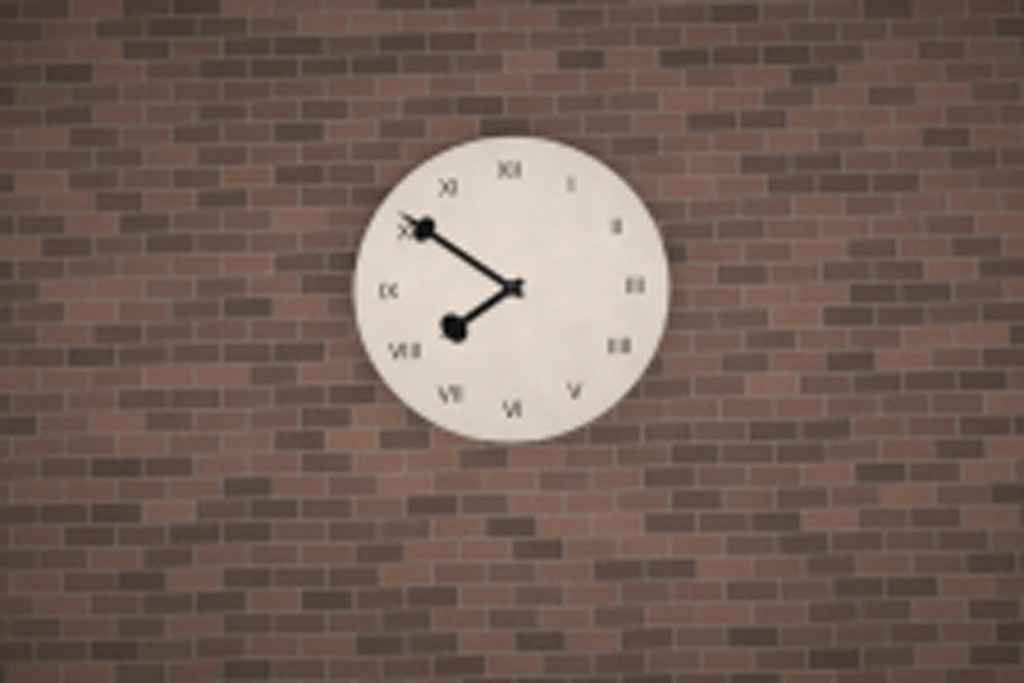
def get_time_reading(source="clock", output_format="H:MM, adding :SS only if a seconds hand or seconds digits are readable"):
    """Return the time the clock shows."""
7:51
